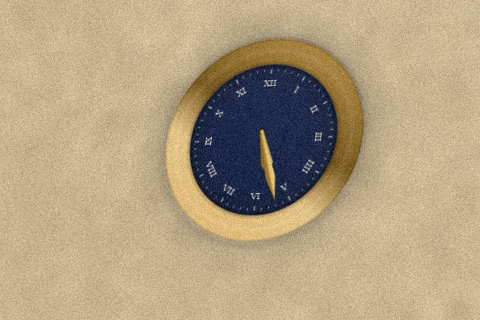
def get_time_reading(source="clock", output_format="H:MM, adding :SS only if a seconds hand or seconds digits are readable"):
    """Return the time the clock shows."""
5:27
